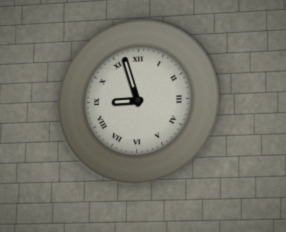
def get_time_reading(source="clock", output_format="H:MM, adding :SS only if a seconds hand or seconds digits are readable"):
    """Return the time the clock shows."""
8:57
